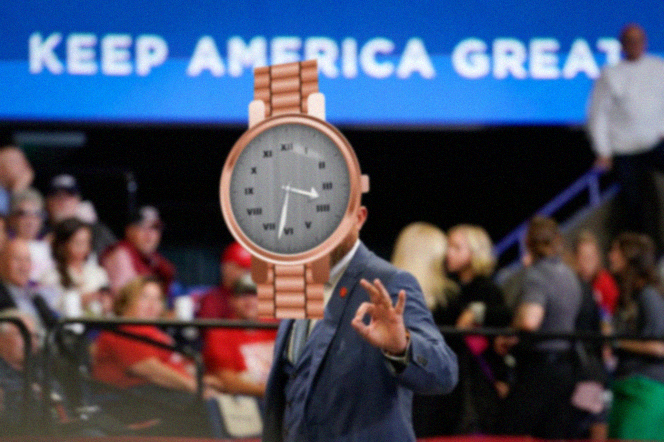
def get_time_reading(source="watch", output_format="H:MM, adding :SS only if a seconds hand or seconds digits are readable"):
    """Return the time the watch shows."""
3:32
